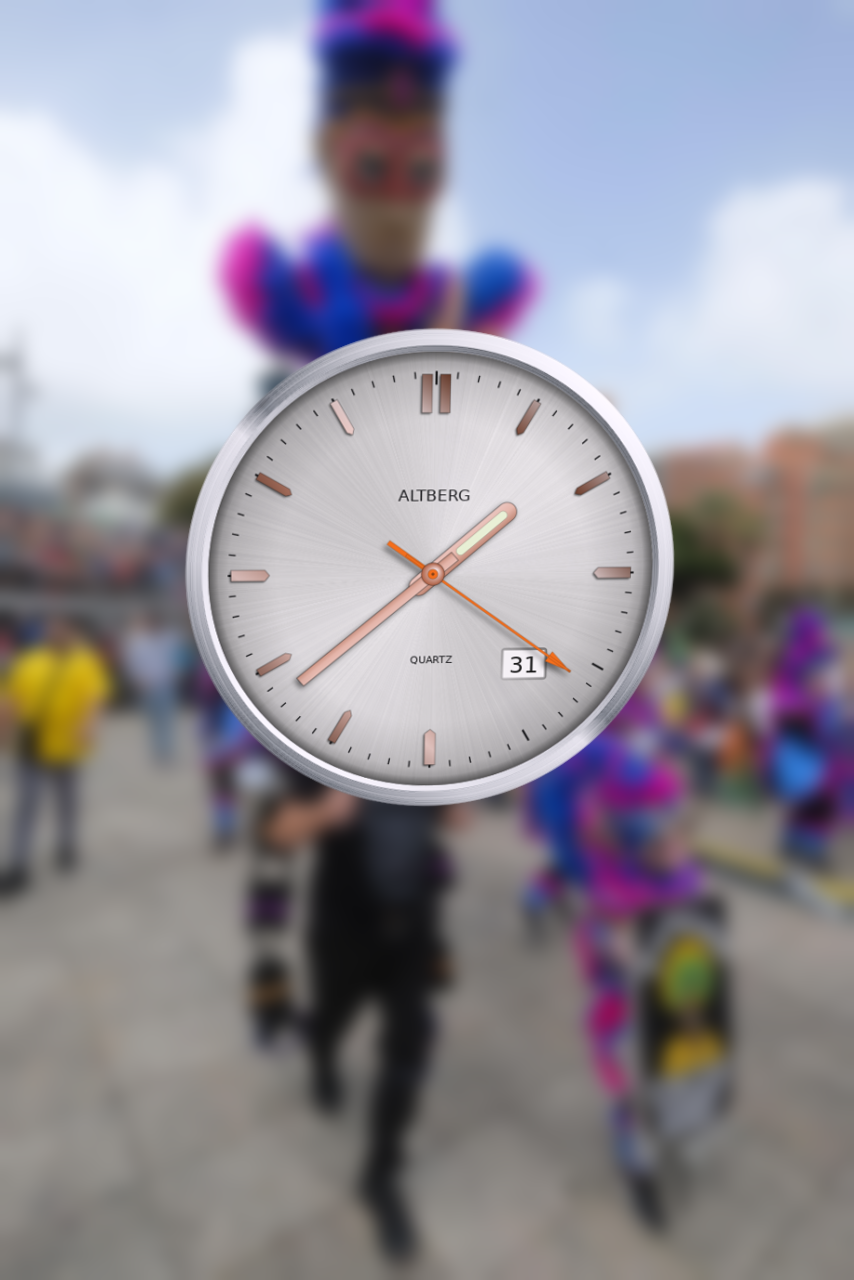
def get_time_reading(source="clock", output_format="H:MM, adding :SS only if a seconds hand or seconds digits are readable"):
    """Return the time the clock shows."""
1:38:21
